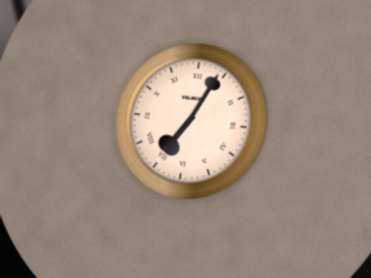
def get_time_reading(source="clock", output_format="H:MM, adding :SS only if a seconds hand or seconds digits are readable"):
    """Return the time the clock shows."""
7:04
